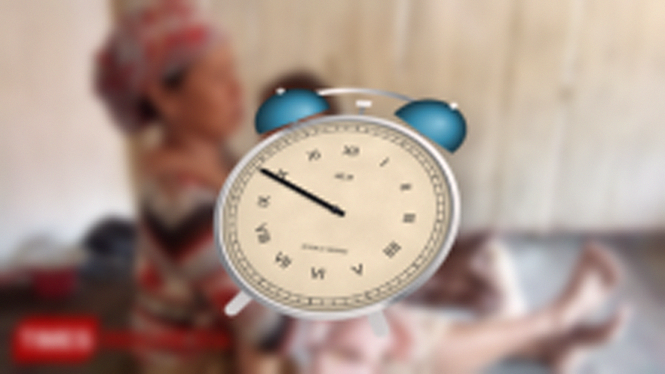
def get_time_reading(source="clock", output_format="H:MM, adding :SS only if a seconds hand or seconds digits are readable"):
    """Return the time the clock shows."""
9:49
